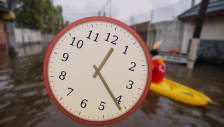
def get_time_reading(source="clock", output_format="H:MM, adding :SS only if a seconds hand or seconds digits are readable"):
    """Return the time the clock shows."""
12:21
